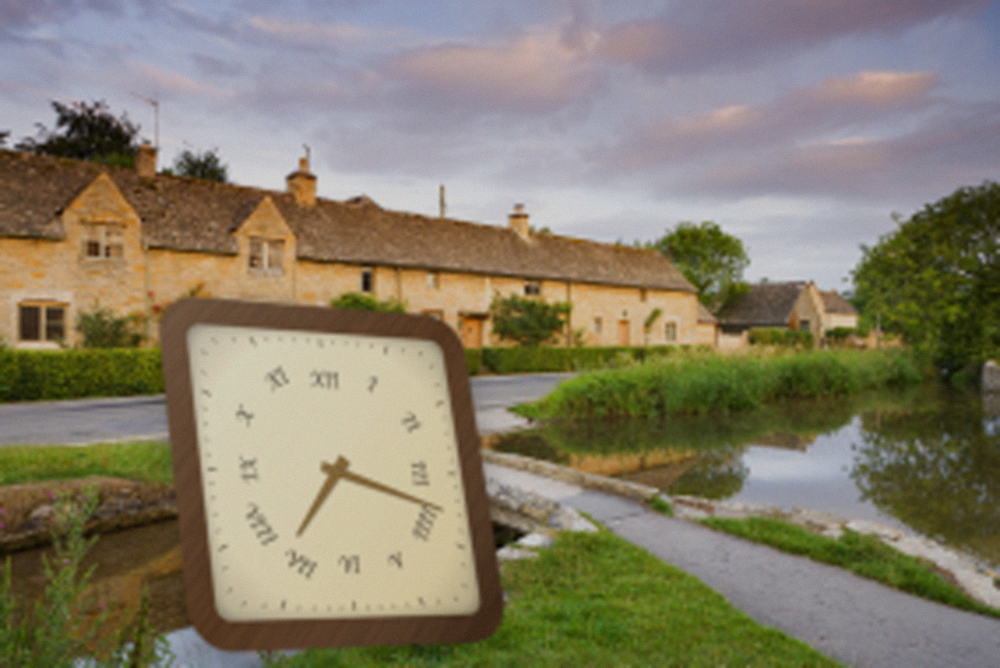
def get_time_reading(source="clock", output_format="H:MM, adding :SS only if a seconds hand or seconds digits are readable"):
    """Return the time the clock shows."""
7:18
